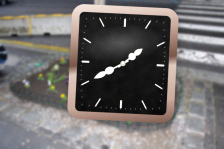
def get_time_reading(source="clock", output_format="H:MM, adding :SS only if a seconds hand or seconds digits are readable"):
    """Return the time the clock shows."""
1:40
